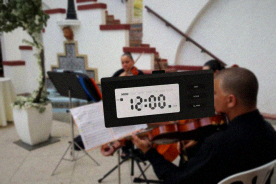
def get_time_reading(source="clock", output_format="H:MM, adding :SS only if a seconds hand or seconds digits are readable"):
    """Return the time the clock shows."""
12:00
